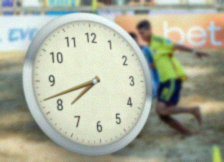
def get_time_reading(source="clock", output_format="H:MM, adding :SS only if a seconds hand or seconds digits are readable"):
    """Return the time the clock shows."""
7:42
